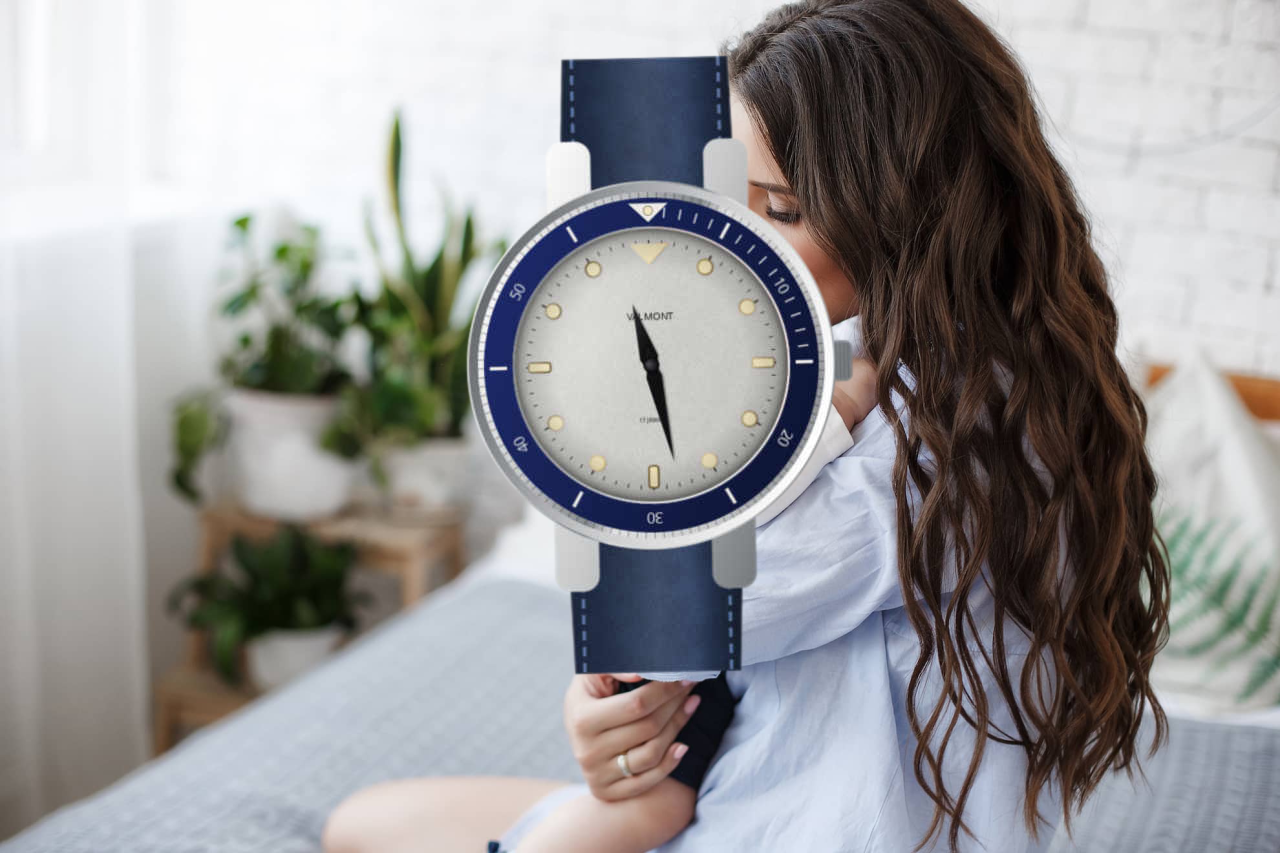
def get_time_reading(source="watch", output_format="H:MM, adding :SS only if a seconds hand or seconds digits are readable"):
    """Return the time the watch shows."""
11:28
